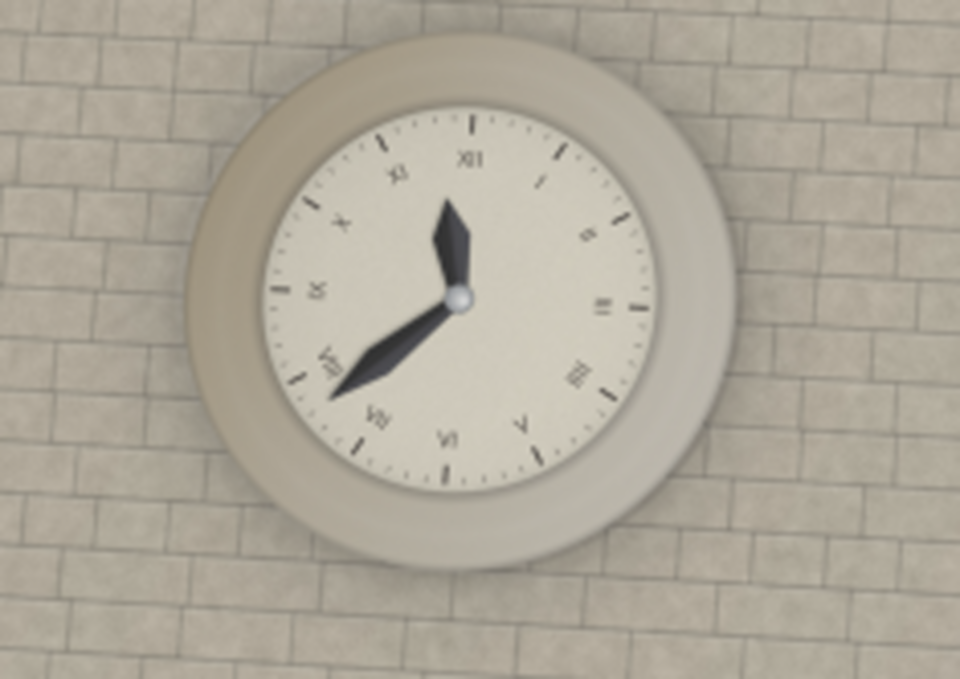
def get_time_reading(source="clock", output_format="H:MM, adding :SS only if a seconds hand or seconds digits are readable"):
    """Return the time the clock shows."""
11:38
